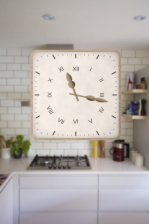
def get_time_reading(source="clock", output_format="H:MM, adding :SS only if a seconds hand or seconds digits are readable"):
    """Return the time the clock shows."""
11:17
